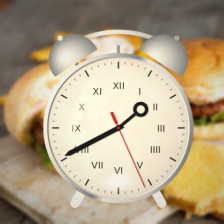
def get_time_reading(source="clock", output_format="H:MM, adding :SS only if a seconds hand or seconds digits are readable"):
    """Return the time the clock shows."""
1:40:26
